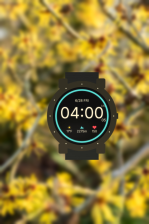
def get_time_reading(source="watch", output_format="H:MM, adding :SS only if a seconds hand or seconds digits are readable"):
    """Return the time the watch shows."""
4:00
